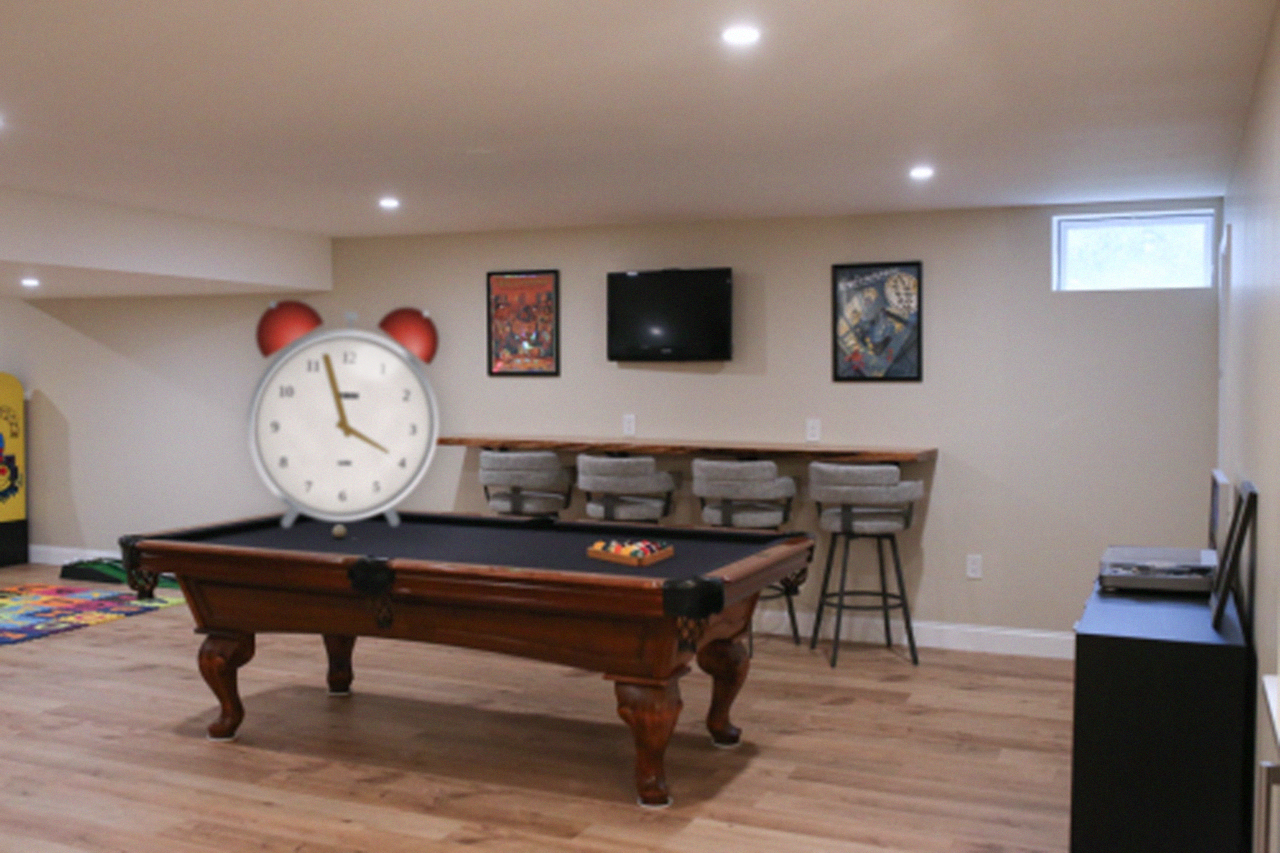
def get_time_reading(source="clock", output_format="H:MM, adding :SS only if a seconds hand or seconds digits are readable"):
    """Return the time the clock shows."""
3:57
